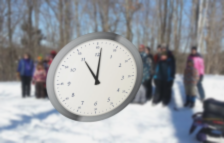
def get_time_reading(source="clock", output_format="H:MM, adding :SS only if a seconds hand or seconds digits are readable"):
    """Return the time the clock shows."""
11:01
